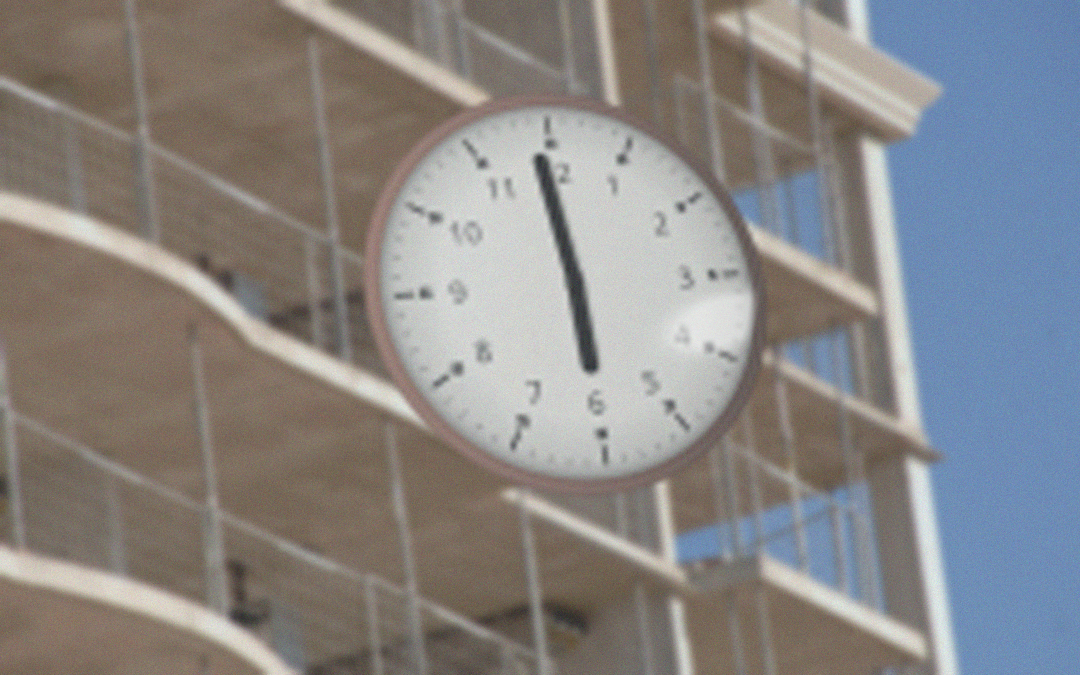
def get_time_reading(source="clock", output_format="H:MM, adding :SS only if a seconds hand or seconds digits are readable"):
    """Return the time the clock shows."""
5:59
